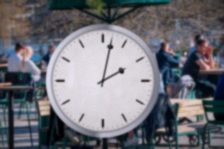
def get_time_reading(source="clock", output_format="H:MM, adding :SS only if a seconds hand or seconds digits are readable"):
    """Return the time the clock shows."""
2:02
